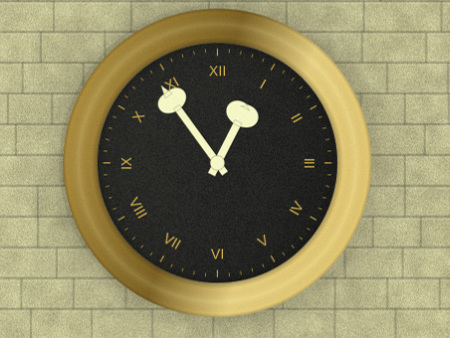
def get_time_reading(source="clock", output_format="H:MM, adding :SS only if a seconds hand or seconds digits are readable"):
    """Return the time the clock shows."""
12:54
